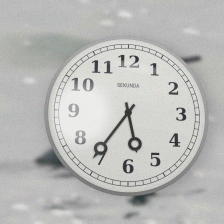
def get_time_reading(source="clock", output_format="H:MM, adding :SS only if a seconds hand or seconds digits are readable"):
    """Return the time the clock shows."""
5:36
